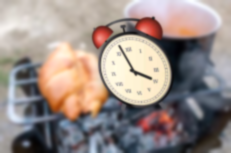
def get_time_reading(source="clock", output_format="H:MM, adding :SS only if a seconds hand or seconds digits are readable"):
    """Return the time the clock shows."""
3:57
